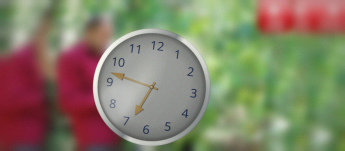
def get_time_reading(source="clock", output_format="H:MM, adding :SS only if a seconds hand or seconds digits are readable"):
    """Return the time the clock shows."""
6:47
